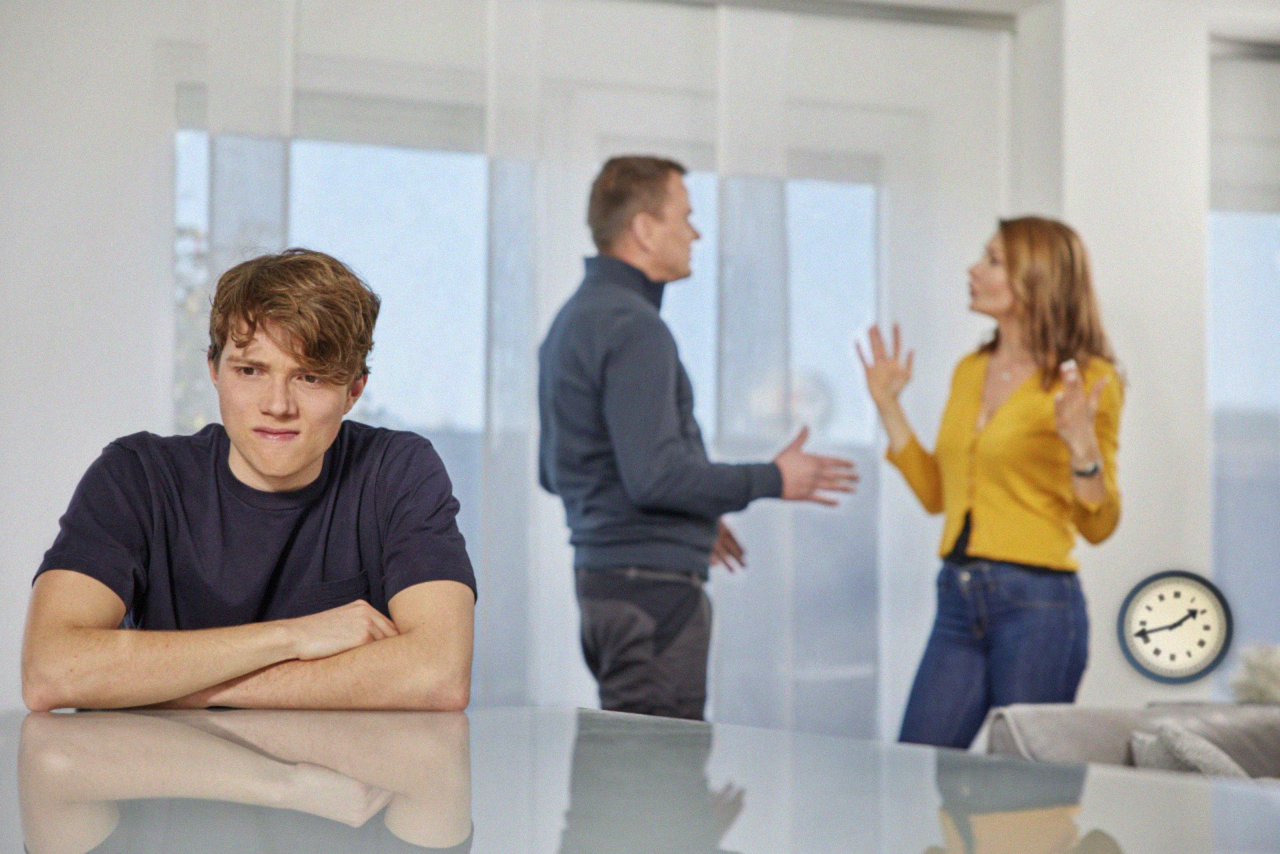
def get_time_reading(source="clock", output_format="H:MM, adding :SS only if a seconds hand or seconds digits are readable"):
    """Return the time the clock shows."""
1:42
